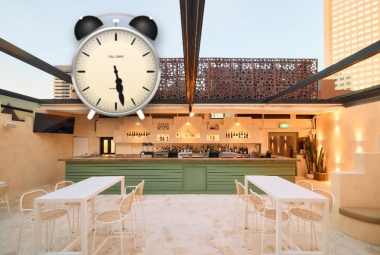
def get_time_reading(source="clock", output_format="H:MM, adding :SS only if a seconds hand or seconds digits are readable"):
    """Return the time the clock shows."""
5:28
